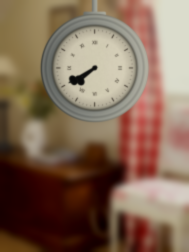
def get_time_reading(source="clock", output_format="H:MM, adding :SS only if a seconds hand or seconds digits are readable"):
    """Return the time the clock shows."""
7:40
